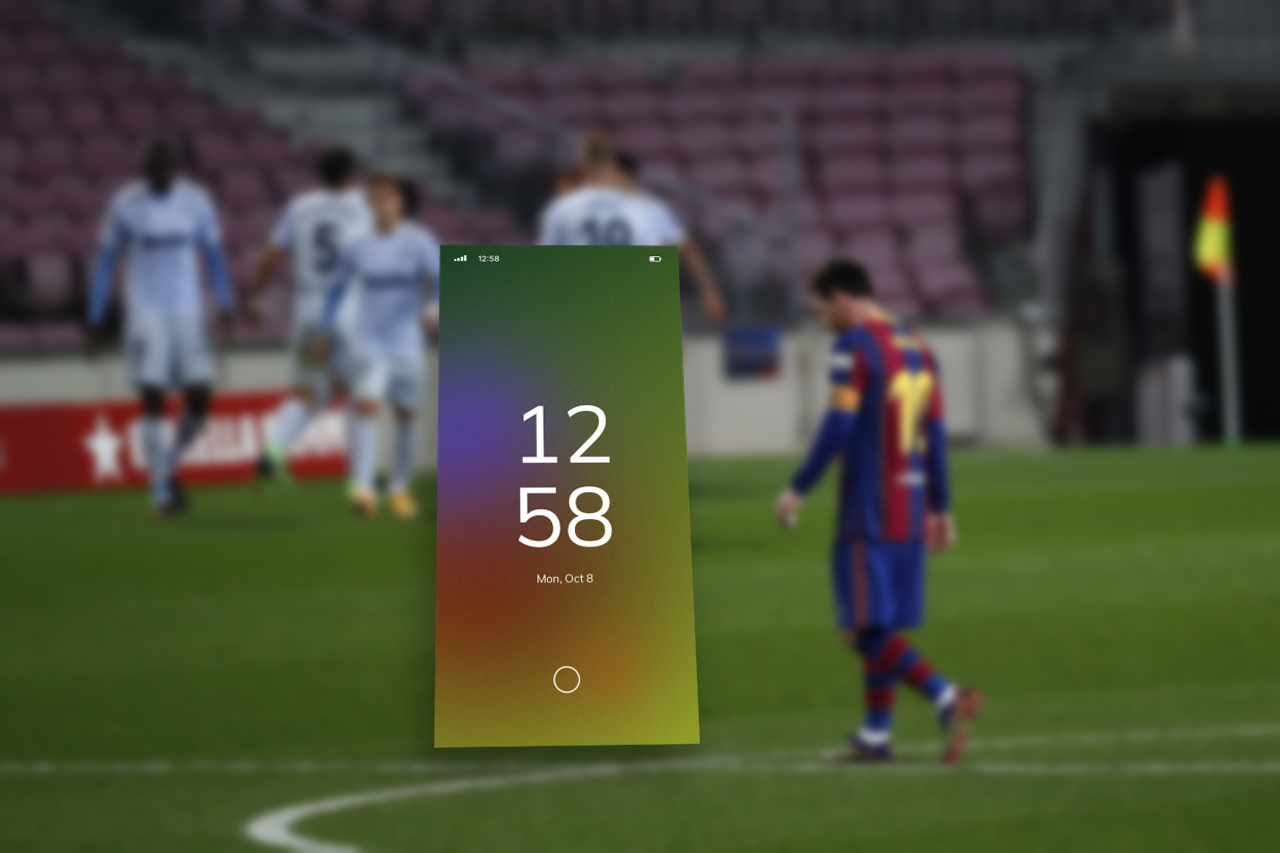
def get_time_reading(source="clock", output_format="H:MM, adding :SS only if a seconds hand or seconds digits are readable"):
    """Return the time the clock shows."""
12:58
